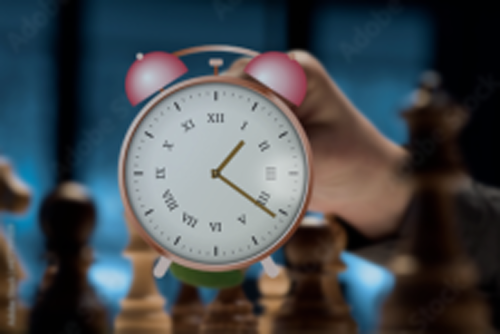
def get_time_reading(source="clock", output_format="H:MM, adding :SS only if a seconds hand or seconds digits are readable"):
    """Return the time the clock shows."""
1:21
